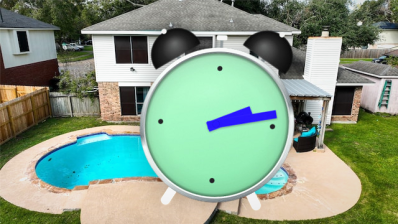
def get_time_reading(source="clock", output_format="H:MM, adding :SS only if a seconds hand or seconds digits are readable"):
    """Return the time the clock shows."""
2:13
